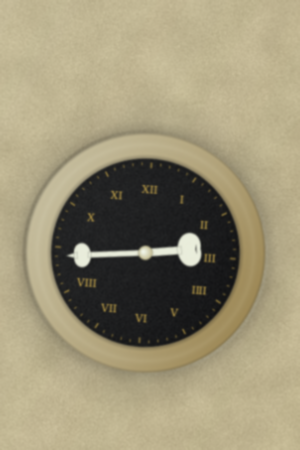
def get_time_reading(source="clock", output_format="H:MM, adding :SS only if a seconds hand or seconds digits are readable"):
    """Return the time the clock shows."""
2:44
